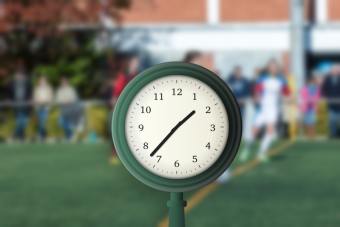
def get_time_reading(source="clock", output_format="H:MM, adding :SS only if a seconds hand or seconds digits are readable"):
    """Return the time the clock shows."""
1:37
